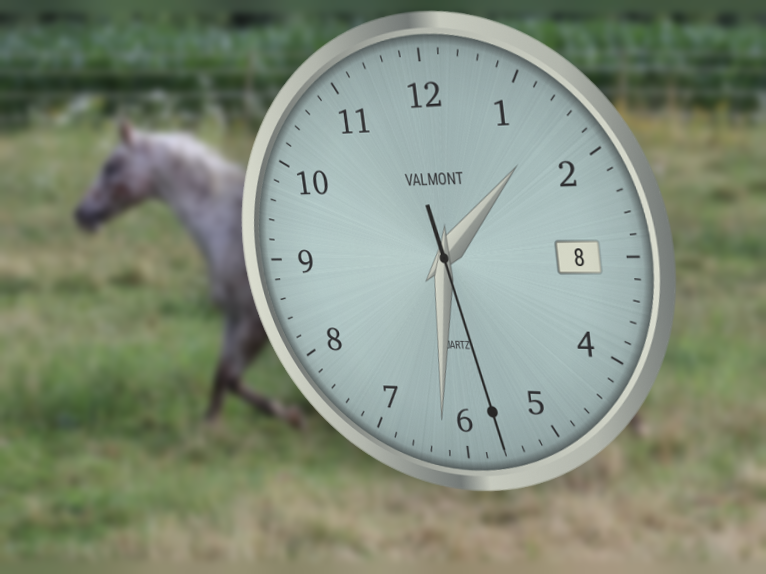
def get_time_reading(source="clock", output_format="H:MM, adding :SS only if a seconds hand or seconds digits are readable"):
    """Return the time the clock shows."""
1:31:28
